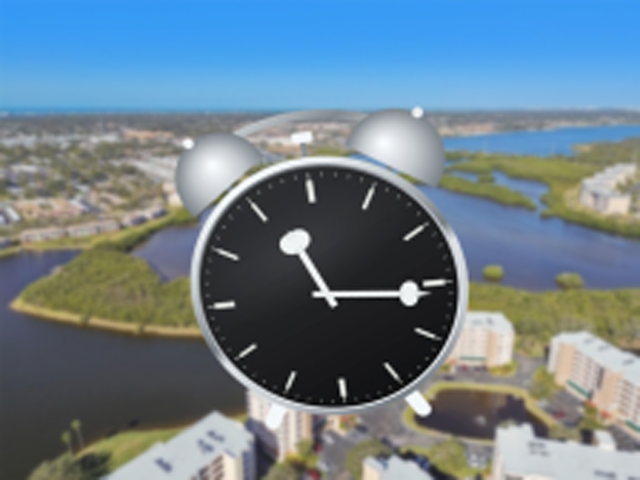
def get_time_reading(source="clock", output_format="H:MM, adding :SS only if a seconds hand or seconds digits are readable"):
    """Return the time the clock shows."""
11:16
